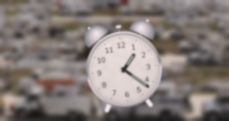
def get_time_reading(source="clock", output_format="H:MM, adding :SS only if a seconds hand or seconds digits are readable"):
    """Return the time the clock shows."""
1:22
